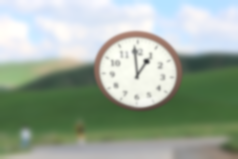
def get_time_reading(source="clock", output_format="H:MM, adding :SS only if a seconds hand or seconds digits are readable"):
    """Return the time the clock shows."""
12:59
